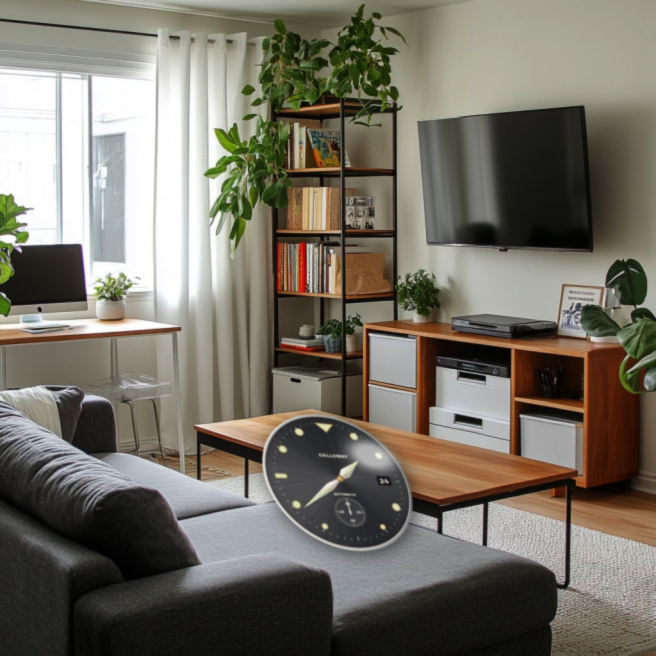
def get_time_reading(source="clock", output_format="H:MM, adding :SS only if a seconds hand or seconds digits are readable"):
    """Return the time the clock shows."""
1:39
